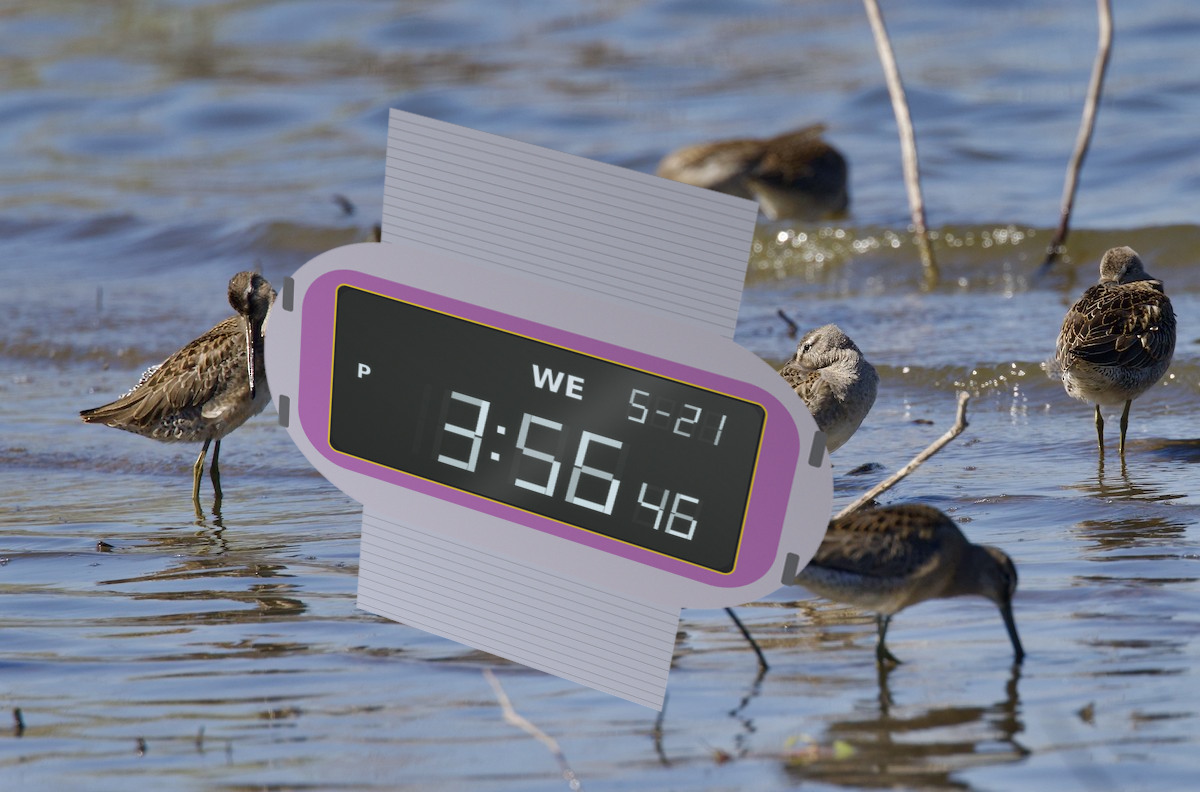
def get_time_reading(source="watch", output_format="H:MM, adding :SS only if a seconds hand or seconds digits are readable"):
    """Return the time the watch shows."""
3:56:46
